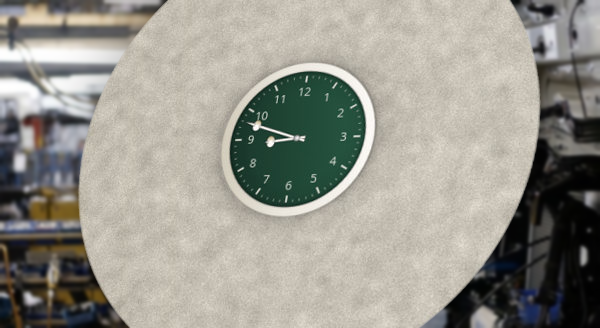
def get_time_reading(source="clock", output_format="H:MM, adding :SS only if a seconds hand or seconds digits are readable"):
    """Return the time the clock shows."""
8:48
